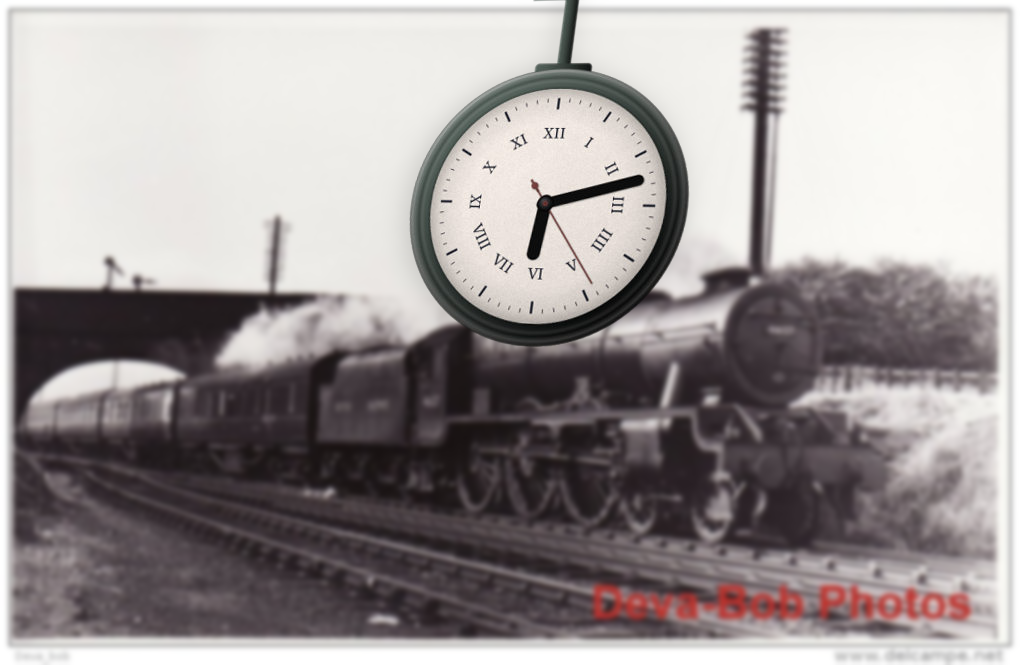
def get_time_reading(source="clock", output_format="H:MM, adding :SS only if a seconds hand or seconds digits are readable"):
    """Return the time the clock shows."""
6:12:24
